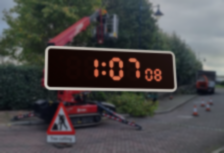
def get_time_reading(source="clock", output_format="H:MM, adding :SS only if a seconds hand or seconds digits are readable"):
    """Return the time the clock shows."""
1:07:08
